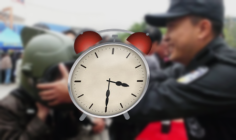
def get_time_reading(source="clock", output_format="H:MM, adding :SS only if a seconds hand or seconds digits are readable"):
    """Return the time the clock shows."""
3:30
